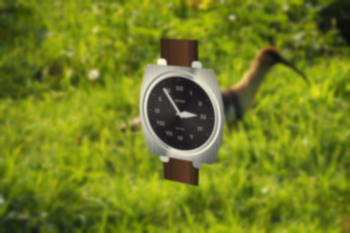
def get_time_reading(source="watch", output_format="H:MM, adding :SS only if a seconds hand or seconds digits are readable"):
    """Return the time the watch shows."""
2:54
